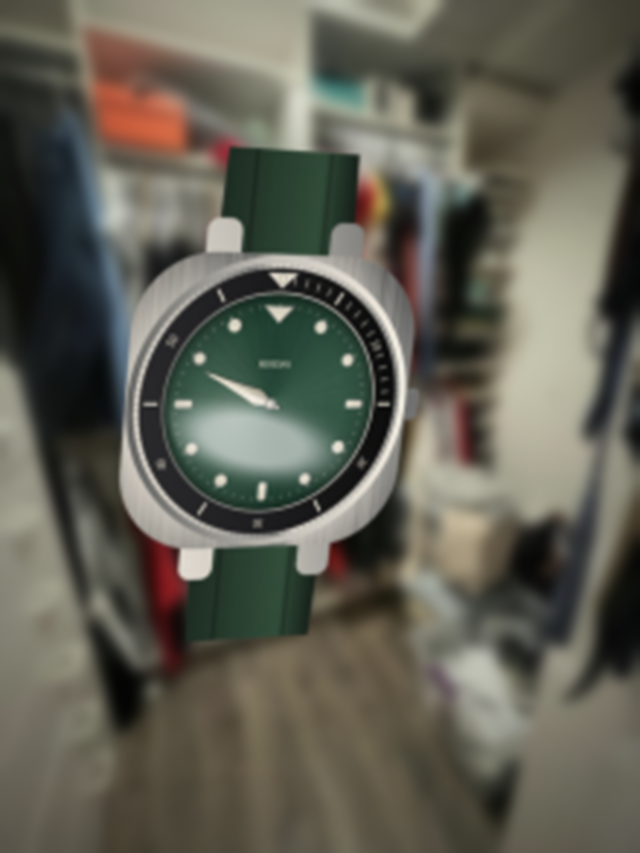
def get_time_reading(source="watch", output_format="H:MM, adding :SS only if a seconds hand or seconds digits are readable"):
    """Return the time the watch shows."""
9:49
